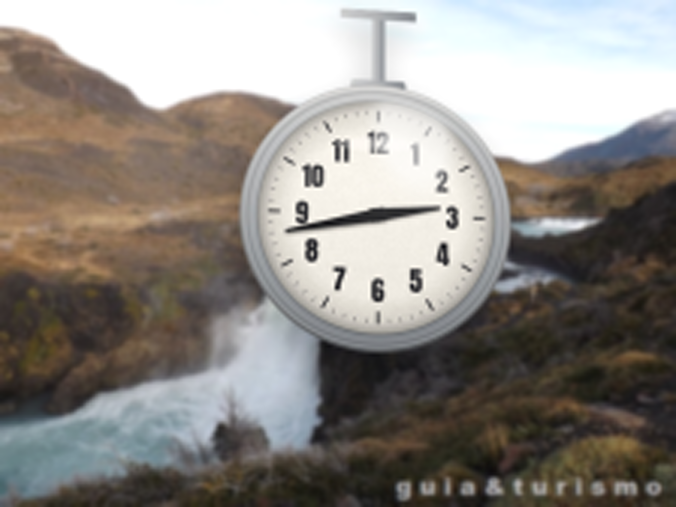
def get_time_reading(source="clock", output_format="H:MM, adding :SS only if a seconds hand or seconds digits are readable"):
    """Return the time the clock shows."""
2:43
